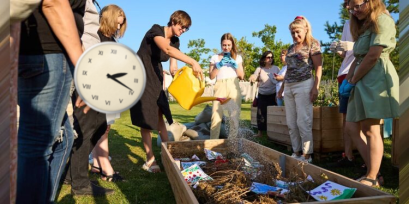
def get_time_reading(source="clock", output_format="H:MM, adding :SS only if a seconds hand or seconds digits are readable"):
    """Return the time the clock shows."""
2:19
